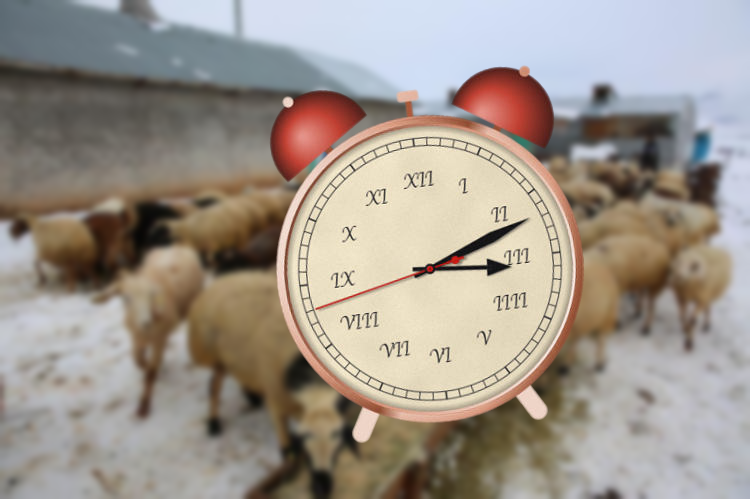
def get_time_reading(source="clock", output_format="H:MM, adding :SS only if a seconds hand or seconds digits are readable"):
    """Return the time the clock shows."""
3:11:43
